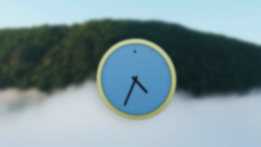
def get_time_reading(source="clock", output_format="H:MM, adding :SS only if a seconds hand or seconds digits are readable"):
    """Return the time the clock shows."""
4:34
